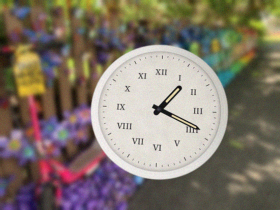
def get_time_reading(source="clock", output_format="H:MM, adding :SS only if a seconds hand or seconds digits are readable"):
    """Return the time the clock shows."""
1:19
